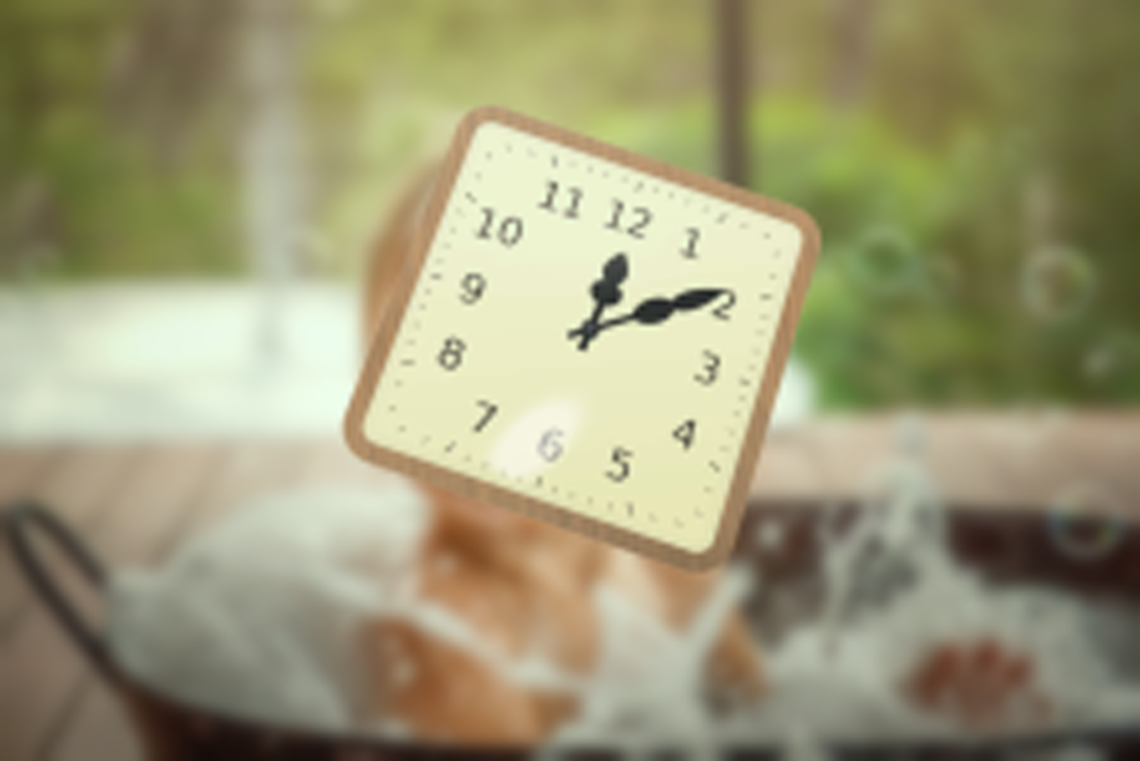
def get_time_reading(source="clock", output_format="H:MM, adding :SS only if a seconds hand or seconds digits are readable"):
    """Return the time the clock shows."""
12:09
